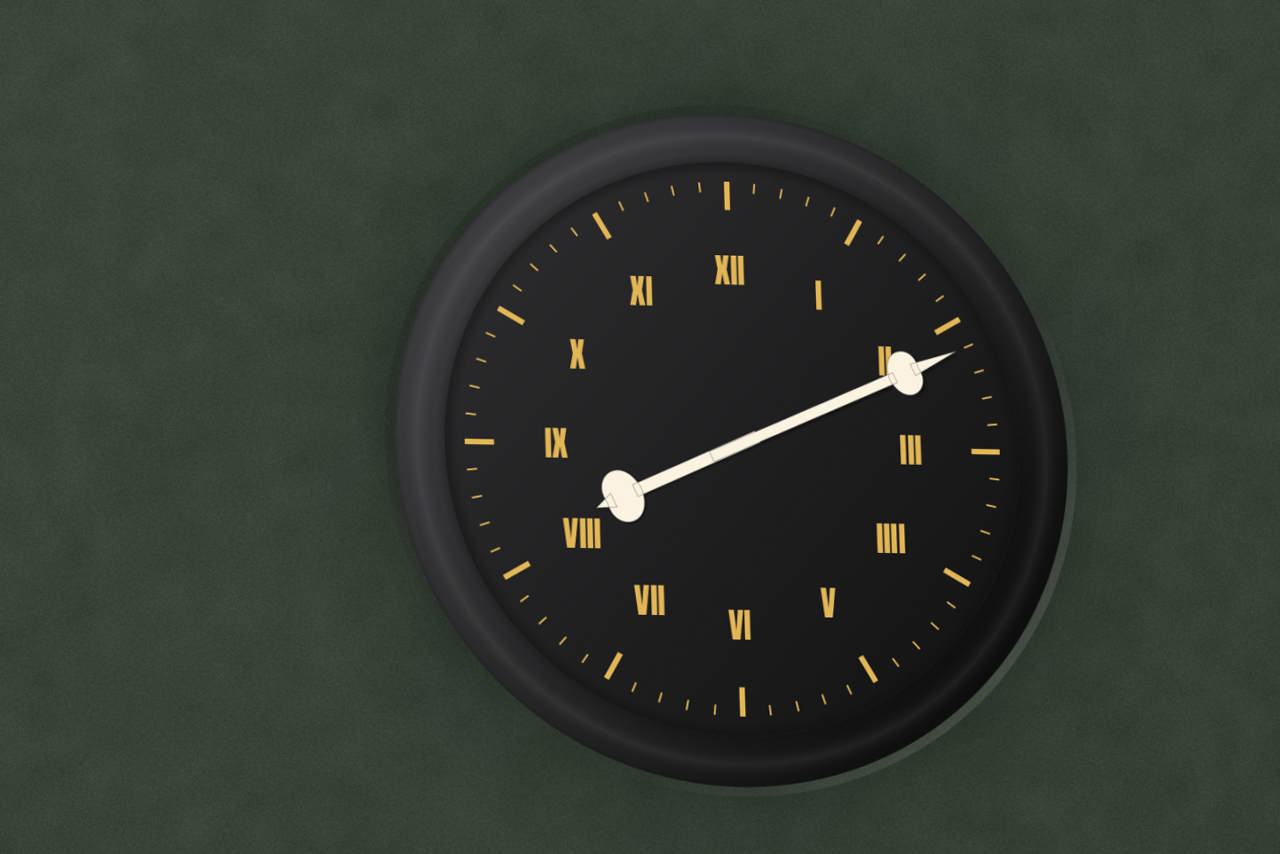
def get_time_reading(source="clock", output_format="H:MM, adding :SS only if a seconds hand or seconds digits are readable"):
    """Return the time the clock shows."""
8:11
